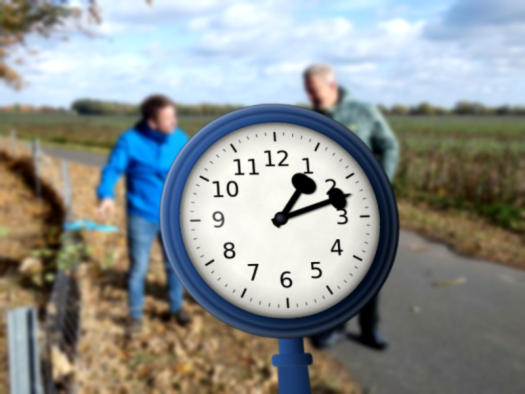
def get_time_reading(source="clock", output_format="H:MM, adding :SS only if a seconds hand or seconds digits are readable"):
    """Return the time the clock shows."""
1:12
